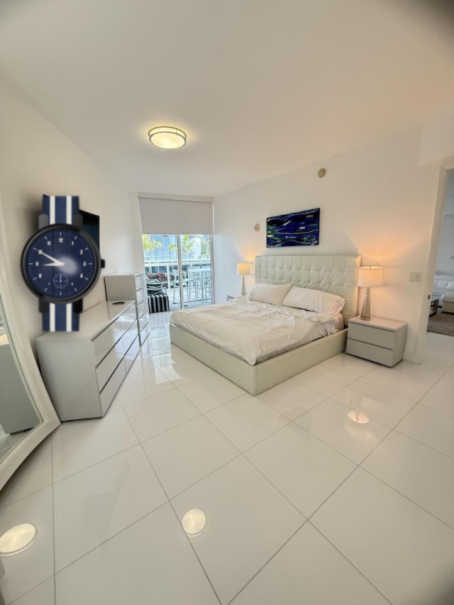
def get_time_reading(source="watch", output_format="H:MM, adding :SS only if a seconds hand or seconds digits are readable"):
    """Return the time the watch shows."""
8:50
